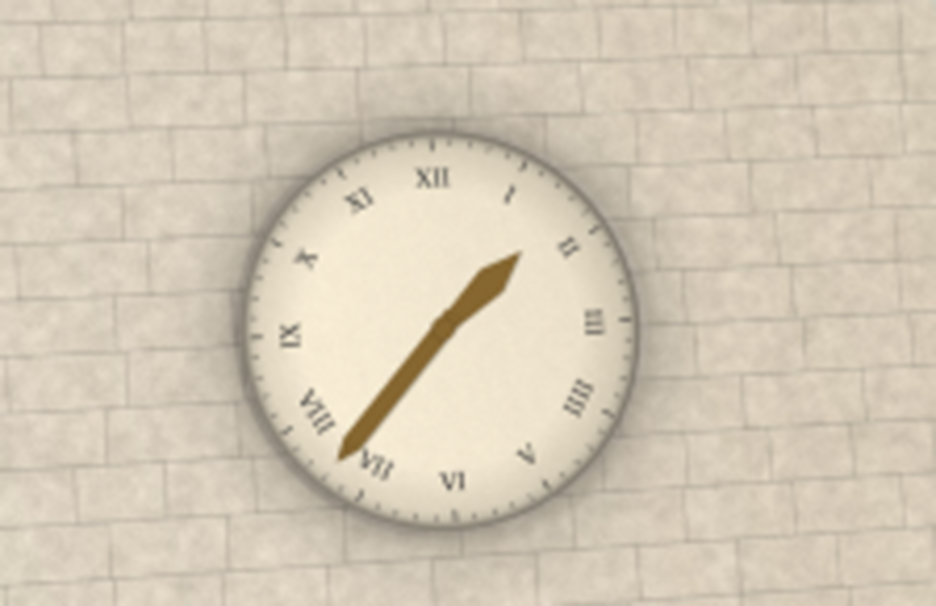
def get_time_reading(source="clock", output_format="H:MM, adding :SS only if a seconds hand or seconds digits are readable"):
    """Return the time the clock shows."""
1:37
